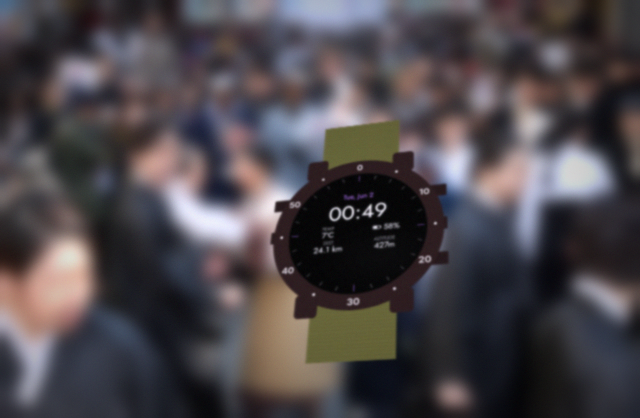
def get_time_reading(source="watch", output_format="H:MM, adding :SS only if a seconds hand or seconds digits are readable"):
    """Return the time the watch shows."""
0:49
